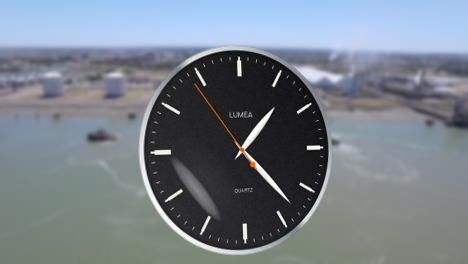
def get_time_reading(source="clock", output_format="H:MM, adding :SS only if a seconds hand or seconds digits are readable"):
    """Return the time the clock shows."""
1:22:54
